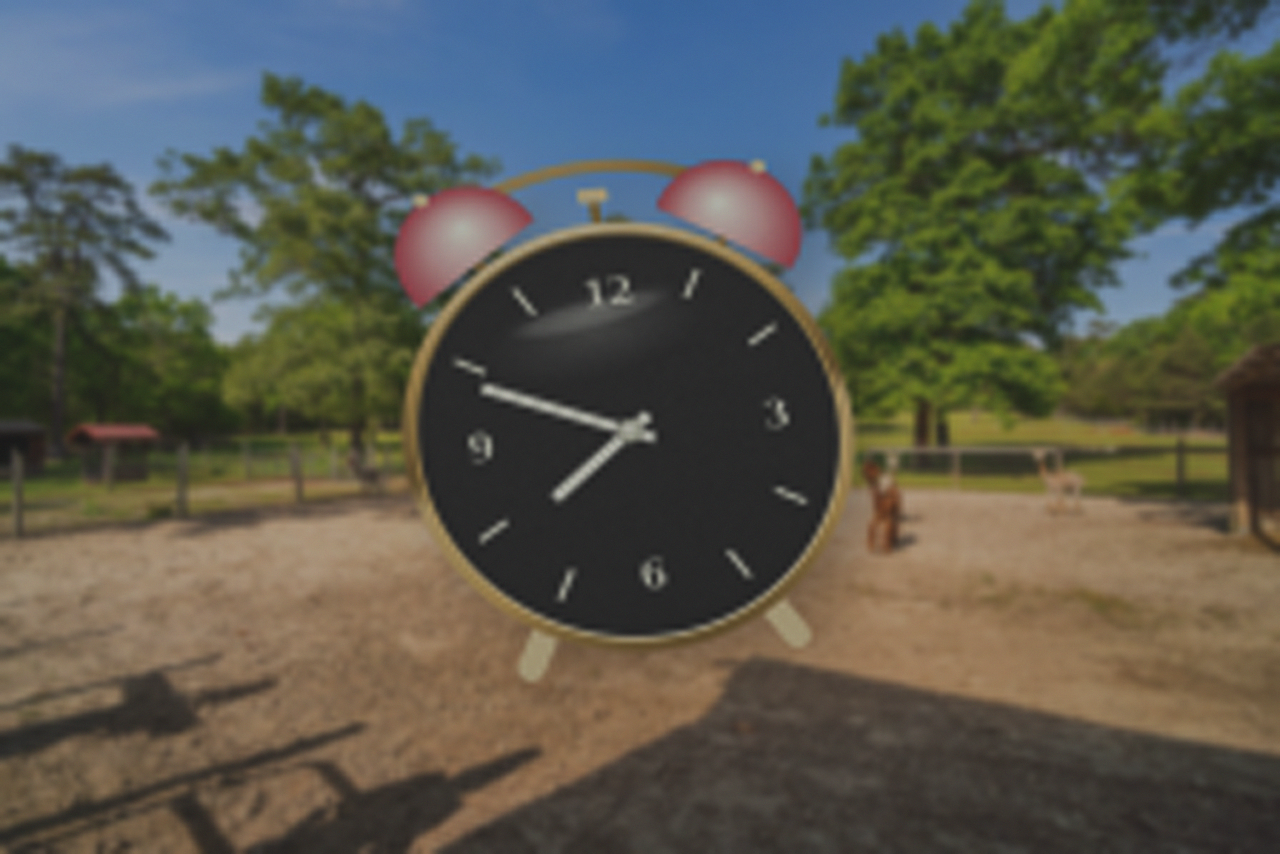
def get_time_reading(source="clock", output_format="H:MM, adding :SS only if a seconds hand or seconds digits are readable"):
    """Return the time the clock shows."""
7:49
